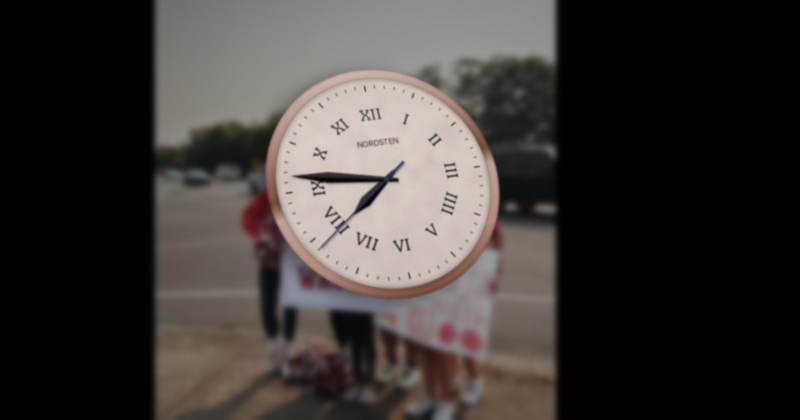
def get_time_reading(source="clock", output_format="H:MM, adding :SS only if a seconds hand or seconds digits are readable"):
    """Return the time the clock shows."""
7:46:39
